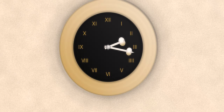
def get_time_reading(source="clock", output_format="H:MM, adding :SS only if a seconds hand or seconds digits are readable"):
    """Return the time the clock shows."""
2:17
